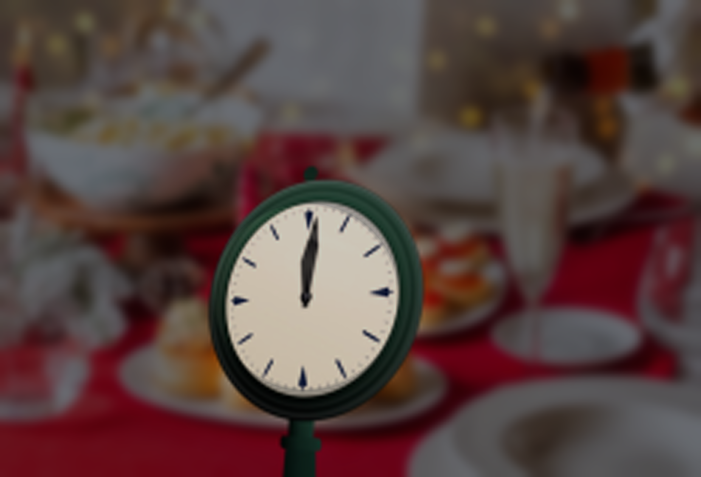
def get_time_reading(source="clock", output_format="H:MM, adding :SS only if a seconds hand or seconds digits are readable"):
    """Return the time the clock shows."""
12:01
